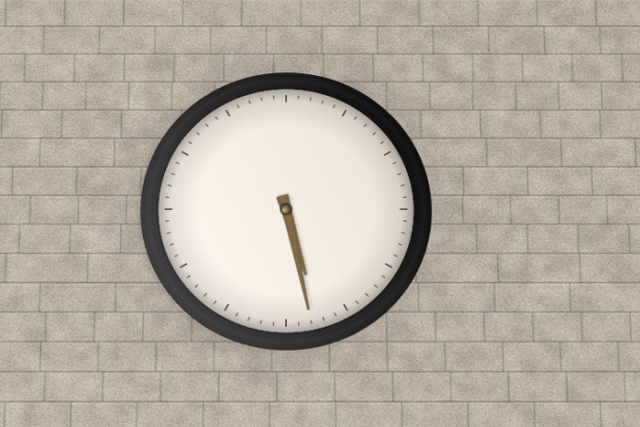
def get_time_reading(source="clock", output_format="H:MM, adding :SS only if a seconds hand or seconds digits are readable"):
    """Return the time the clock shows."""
5:28
